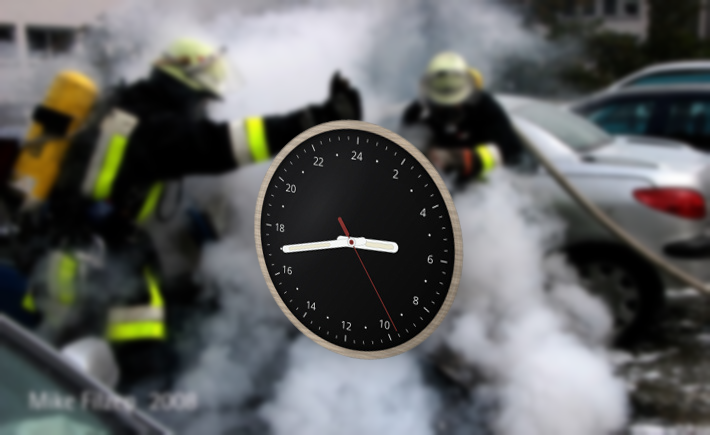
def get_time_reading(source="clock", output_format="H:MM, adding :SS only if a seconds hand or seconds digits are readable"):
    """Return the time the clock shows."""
5:42:24
